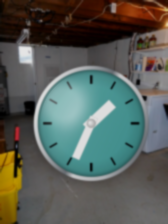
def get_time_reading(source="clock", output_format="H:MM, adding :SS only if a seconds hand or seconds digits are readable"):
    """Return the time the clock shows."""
1:34
